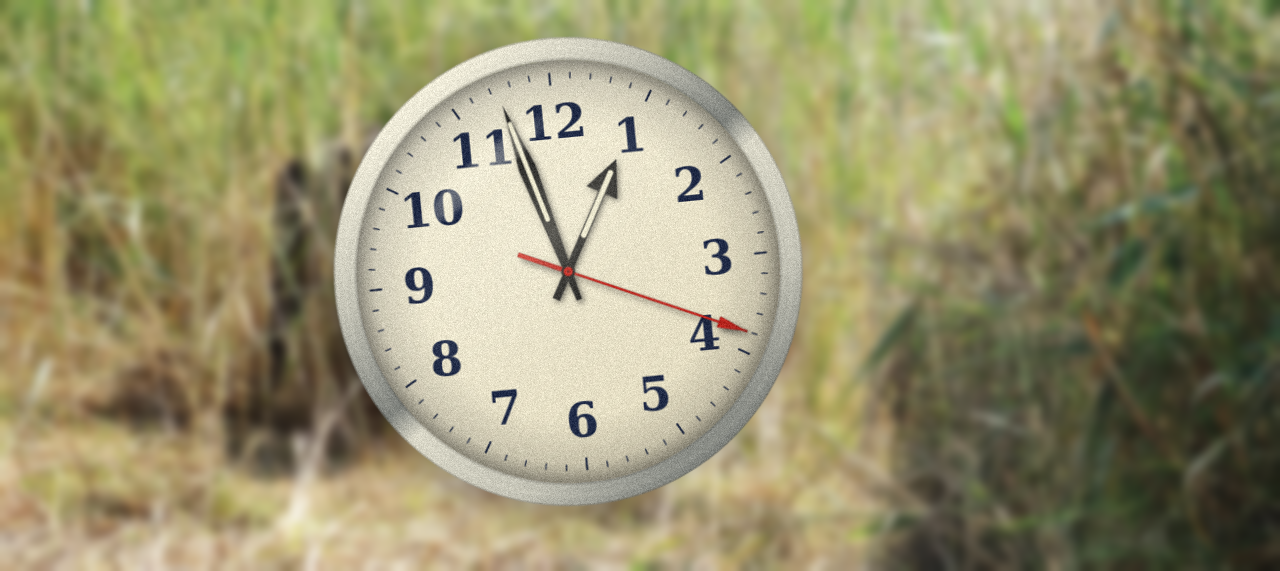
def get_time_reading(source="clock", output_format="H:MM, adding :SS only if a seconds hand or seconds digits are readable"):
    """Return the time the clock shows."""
12:57:19
